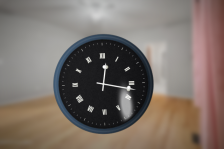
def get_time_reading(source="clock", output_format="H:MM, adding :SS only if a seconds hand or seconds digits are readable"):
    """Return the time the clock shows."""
12:17
